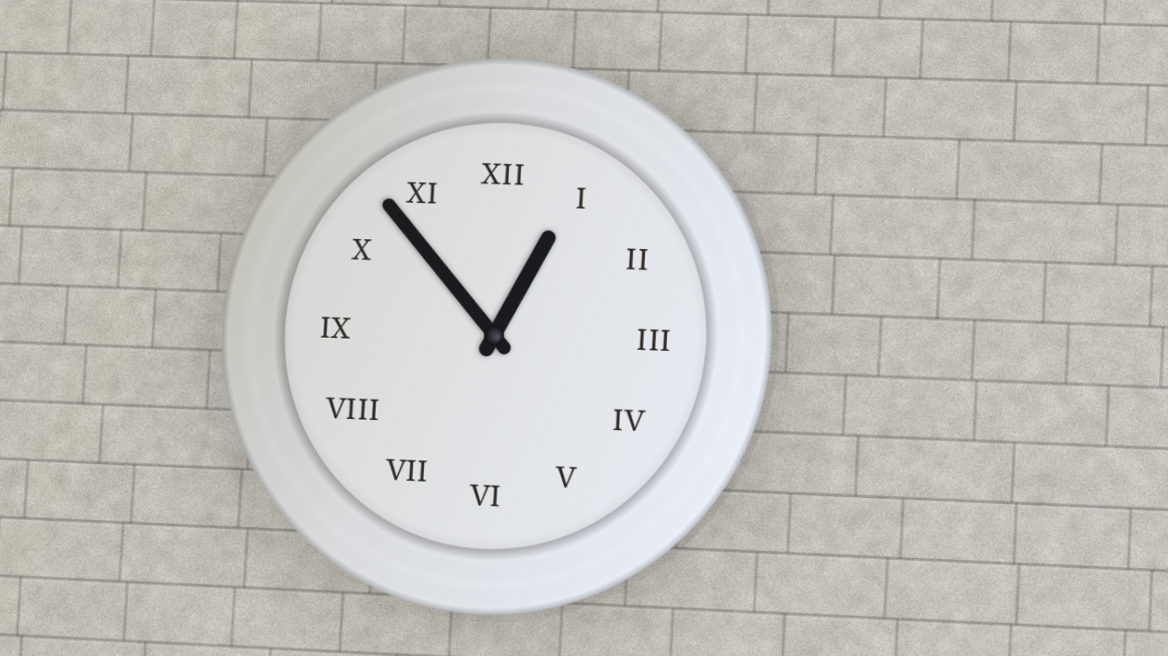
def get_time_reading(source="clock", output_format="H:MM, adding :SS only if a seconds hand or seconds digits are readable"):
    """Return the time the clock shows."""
12:53
